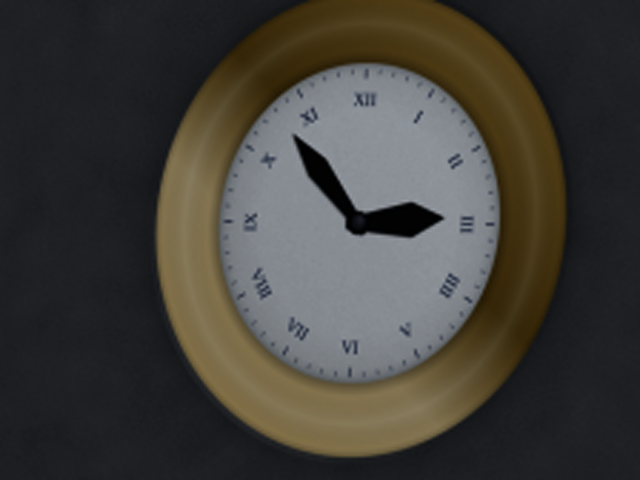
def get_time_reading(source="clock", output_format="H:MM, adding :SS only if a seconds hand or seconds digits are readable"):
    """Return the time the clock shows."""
2:53
